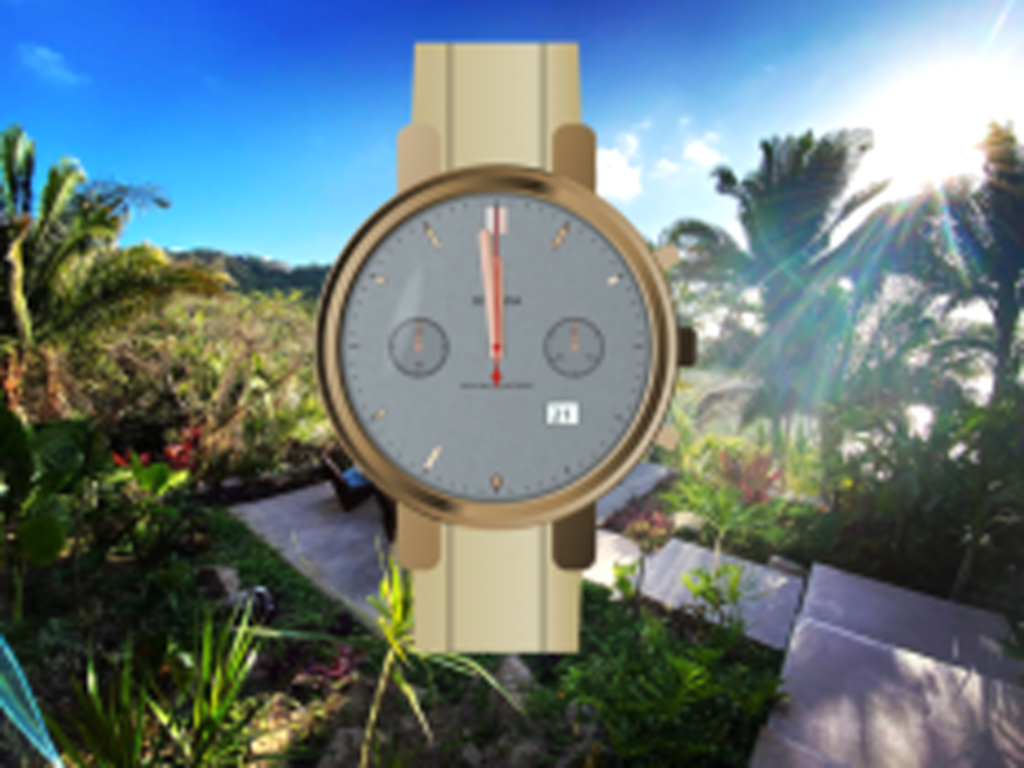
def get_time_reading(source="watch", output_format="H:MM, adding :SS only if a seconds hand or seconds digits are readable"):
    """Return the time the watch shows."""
11:59
